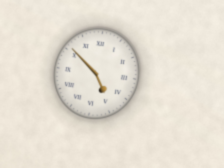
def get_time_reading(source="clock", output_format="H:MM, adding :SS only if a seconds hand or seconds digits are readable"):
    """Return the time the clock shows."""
4:51
